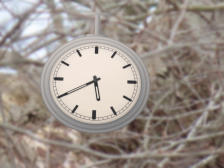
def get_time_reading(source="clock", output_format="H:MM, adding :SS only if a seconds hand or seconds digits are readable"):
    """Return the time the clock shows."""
5:40
